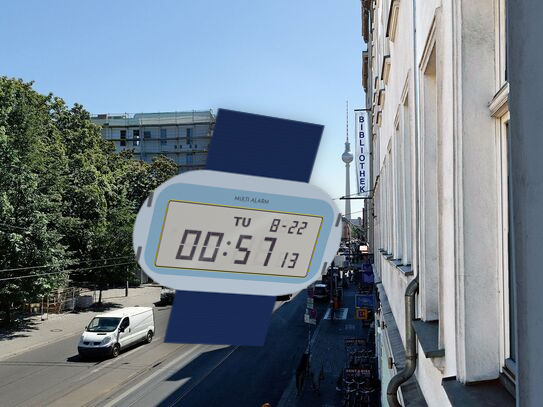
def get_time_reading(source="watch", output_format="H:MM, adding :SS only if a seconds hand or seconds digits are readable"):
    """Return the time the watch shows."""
0:57:13
